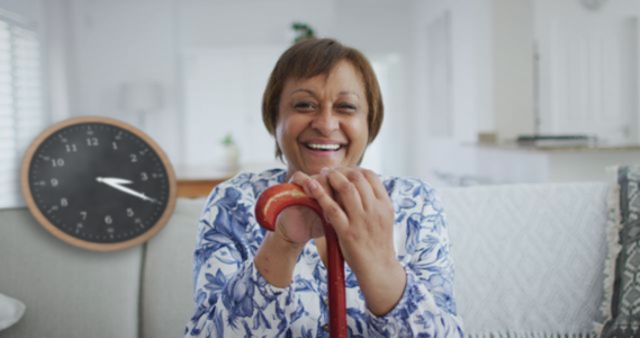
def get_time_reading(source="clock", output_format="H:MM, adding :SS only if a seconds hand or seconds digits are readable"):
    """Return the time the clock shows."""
3:20
